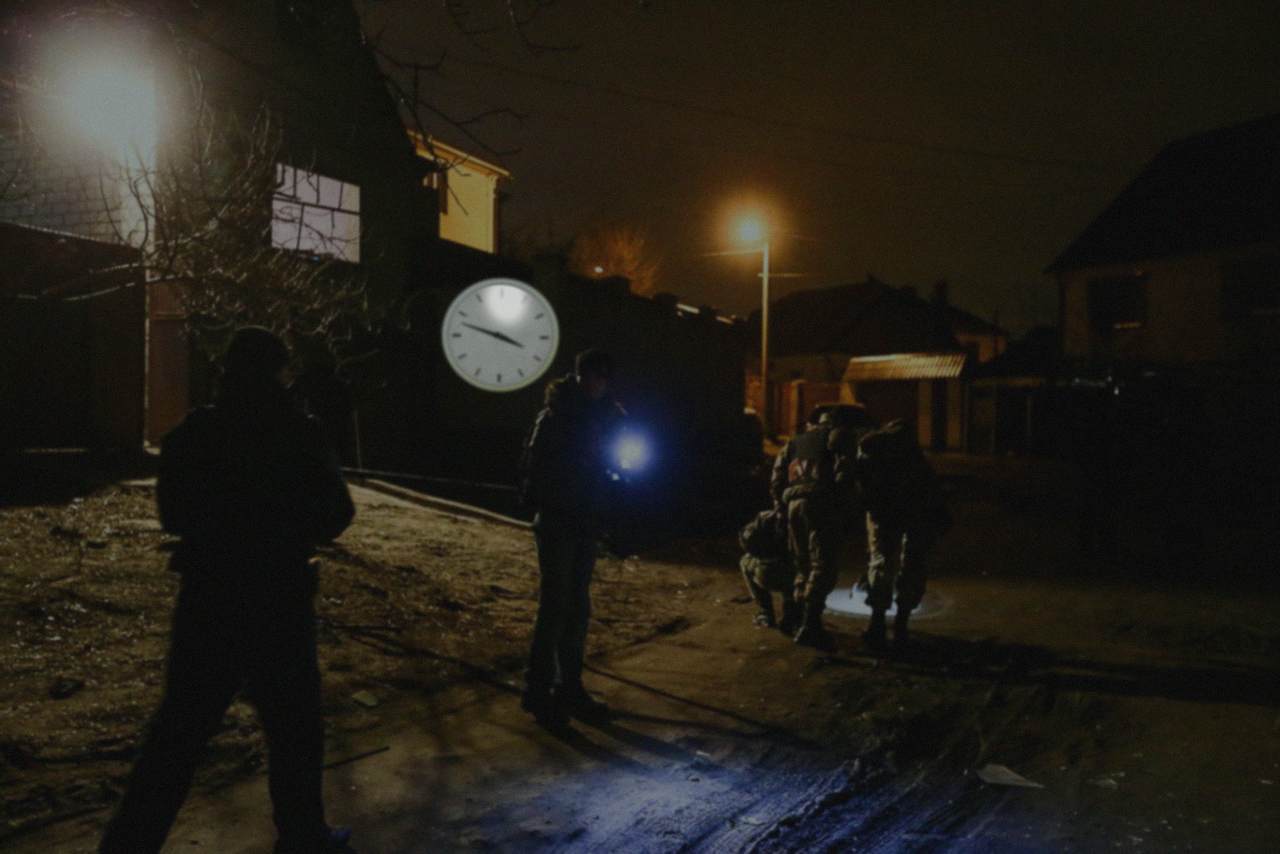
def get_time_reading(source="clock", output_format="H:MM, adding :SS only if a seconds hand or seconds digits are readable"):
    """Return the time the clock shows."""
3:48
